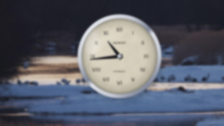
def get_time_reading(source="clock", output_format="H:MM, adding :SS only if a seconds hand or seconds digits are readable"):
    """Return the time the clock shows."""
10:44
